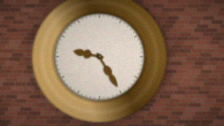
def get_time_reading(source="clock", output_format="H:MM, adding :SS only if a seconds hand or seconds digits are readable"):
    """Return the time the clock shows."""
9:25
